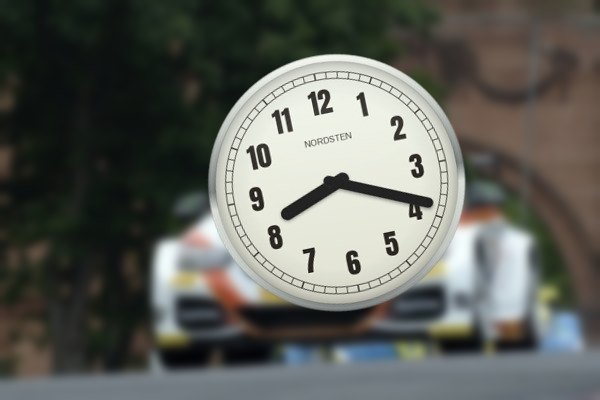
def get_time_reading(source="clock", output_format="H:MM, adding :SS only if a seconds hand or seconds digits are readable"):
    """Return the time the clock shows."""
8:19
